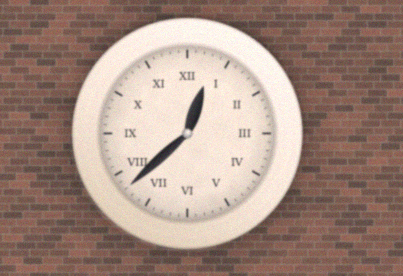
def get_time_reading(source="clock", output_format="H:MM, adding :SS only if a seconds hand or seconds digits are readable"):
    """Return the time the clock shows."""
12:38
